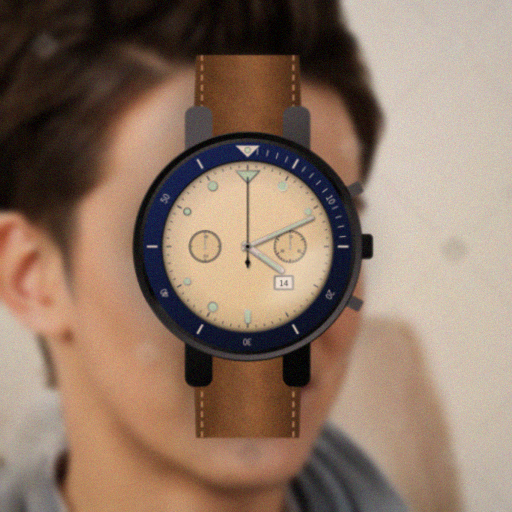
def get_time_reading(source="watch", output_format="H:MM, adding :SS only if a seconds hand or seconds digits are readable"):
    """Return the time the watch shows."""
4:11
